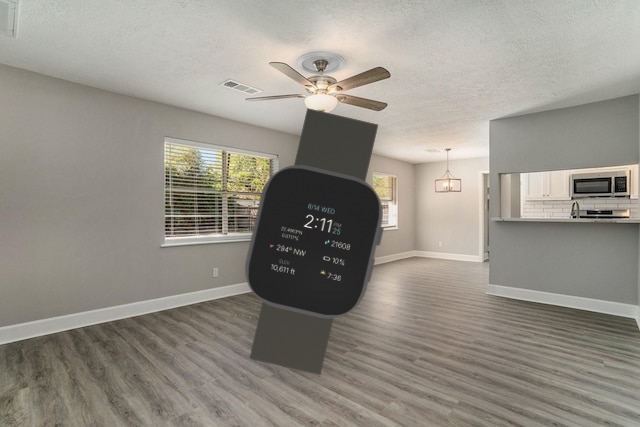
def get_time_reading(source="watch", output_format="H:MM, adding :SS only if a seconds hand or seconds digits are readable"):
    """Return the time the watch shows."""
2:11
